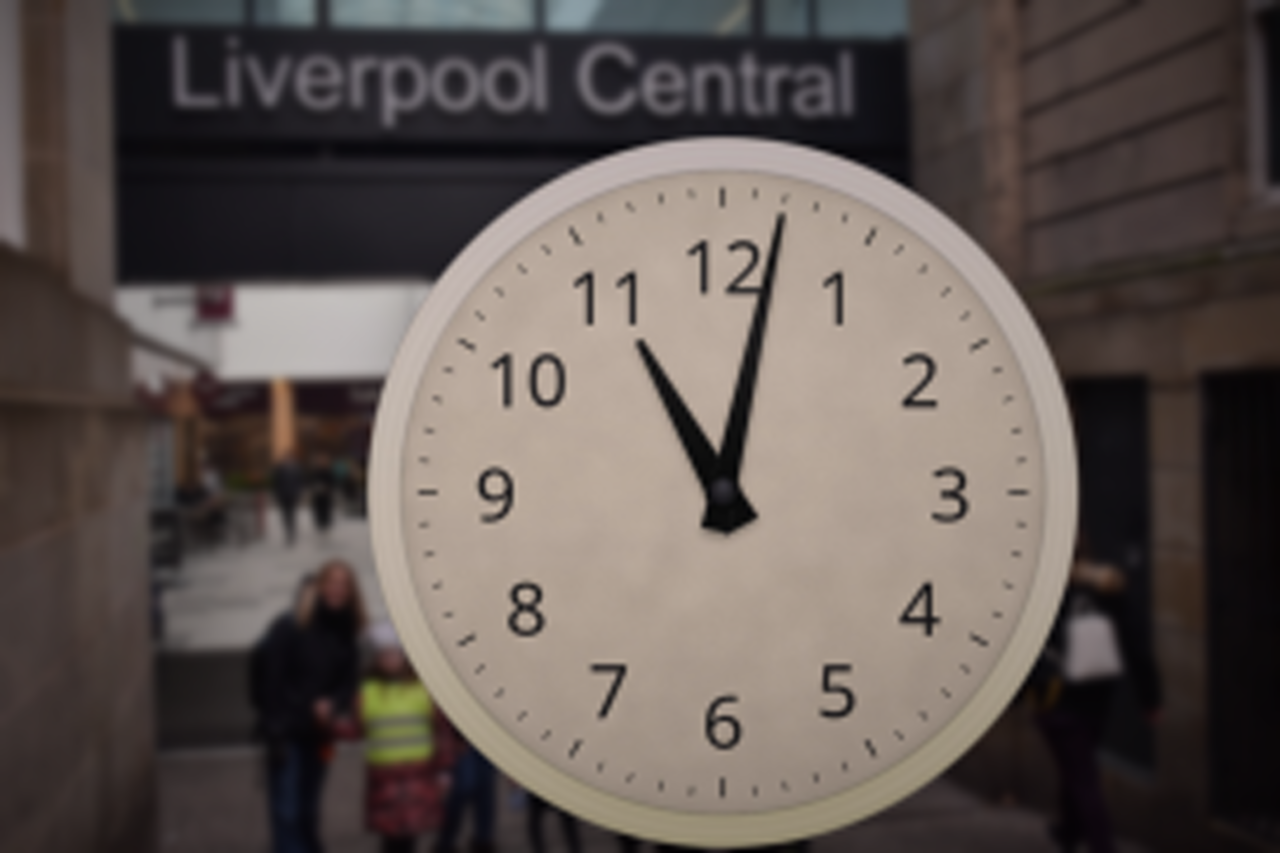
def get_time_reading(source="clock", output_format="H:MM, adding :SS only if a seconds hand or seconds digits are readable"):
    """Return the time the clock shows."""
11:02
